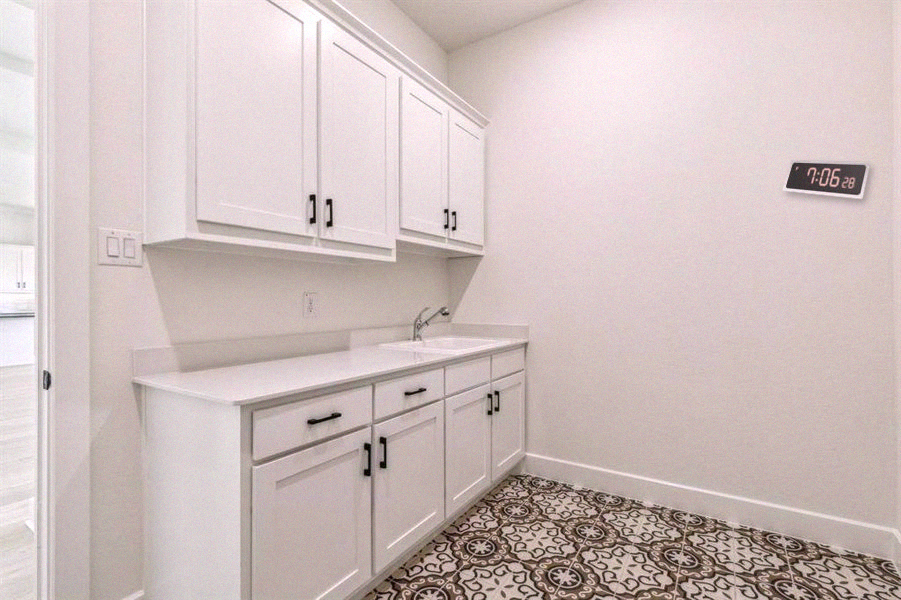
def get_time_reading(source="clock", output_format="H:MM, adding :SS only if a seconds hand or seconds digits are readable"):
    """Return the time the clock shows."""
7:06:28
